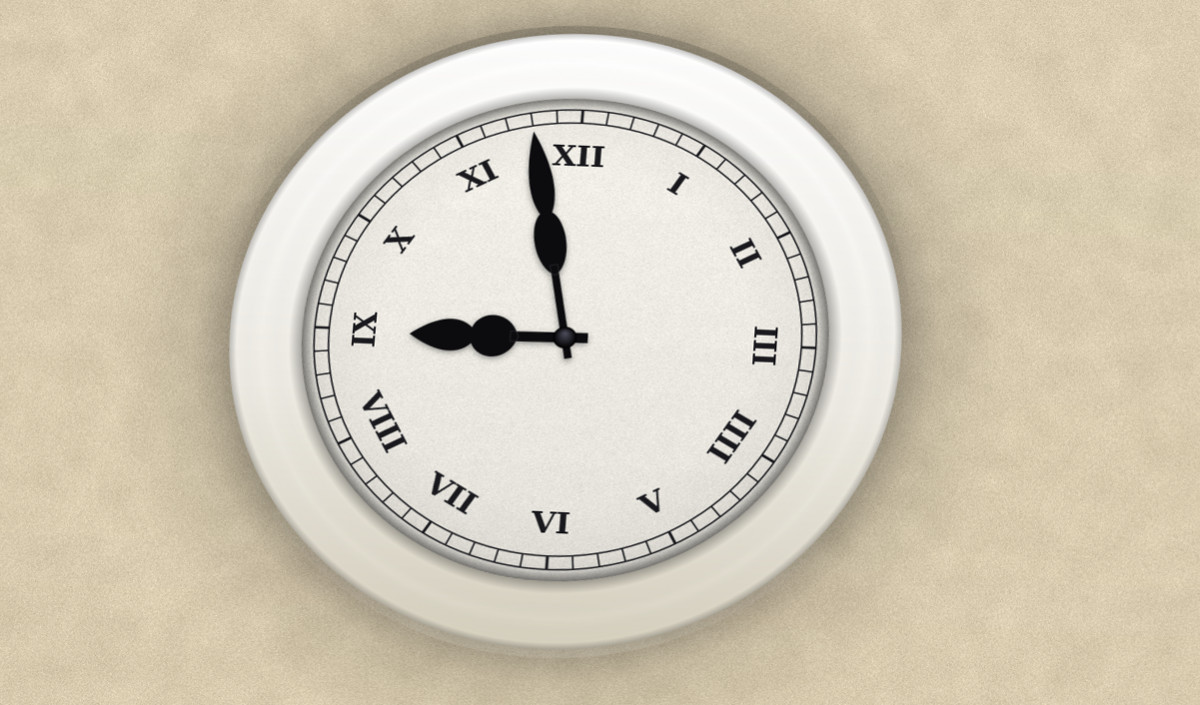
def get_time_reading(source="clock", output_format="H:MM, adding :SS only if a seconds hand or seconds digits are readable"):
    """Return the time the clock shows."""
8:58
